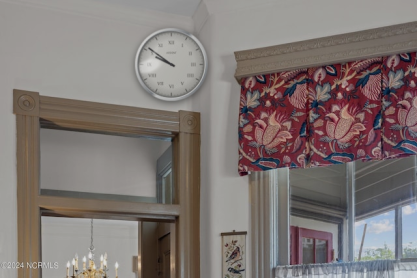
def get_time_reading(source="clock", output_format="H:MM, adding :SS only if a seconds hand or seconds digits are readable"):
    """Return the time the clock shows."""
9:51
